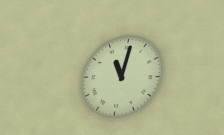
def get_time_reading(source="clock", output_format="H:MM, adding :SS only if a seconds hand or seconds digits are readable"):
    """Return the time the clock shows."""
11:01
